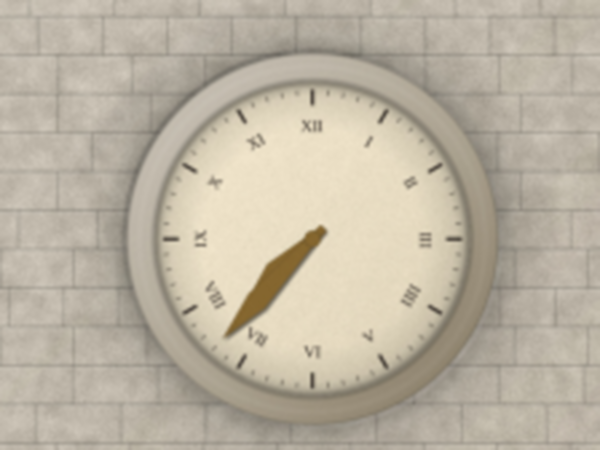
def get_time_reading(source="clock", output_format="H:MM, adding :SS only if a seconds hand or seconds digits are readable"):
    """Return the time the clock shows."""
7:37
